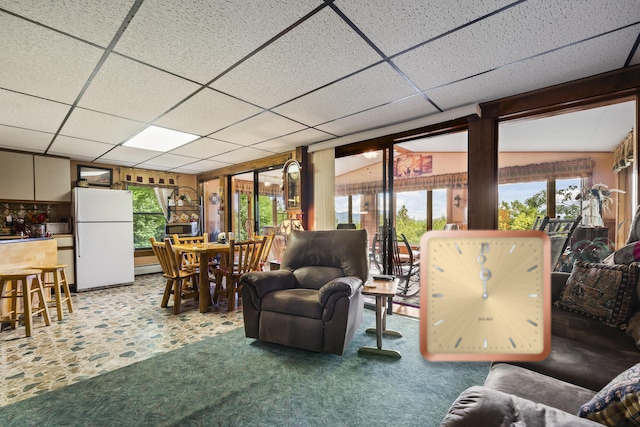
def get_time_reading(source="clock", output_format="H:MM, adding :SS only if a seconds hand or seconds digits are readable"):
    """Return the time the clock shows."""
11:59
